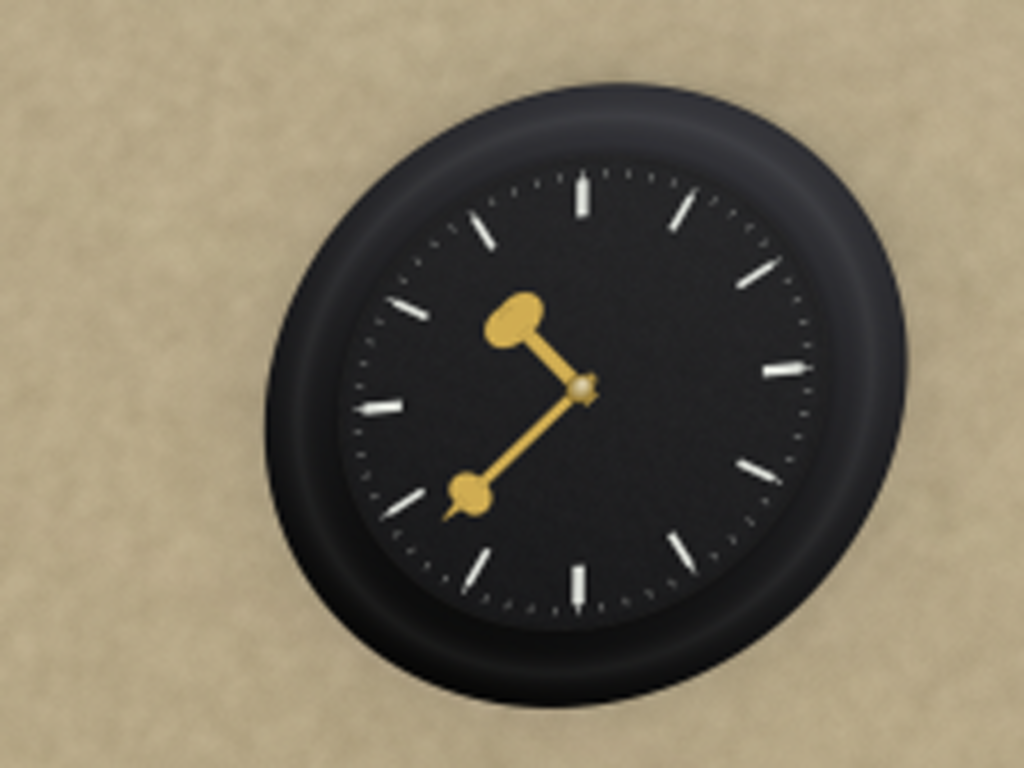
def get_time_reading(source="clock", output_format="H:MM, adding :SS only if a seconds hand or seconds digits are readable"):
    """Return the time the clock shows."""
10:38
